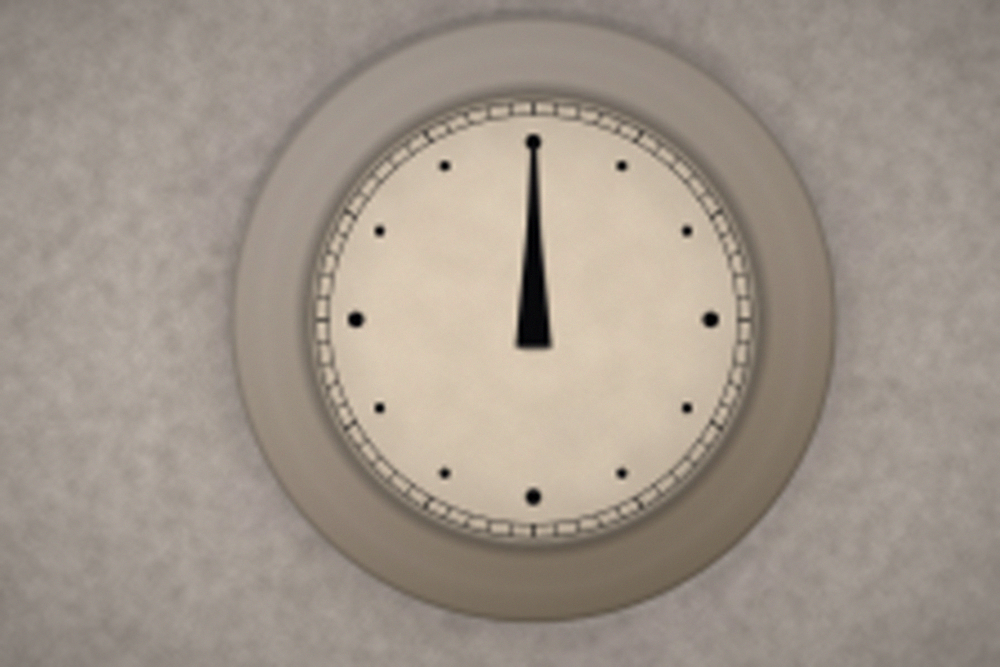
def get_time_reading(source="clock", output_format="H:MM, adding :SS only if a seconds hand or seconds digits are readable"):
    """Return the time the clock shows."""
12:00
